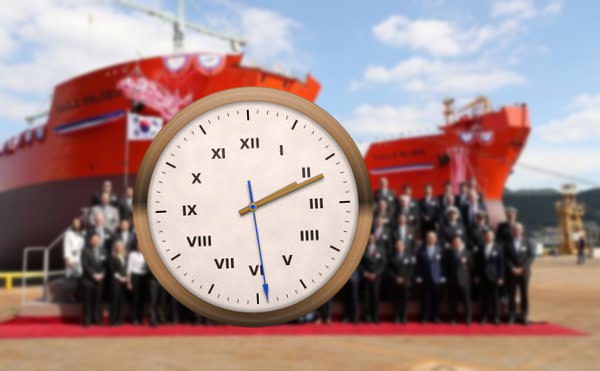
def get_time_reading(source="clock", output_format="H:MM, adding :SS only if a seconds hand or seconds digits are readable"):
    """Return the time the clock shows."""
2:11:29
